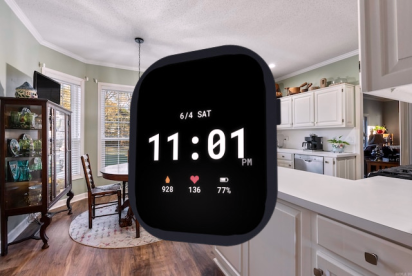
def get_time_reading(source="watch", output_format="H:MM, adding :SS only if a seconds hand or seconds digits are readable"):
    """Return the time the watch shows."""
11:01
